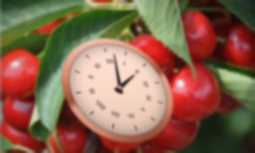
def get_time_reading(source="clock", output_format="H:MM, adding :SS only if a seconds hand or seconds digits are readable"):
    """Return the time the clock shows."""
2:02
